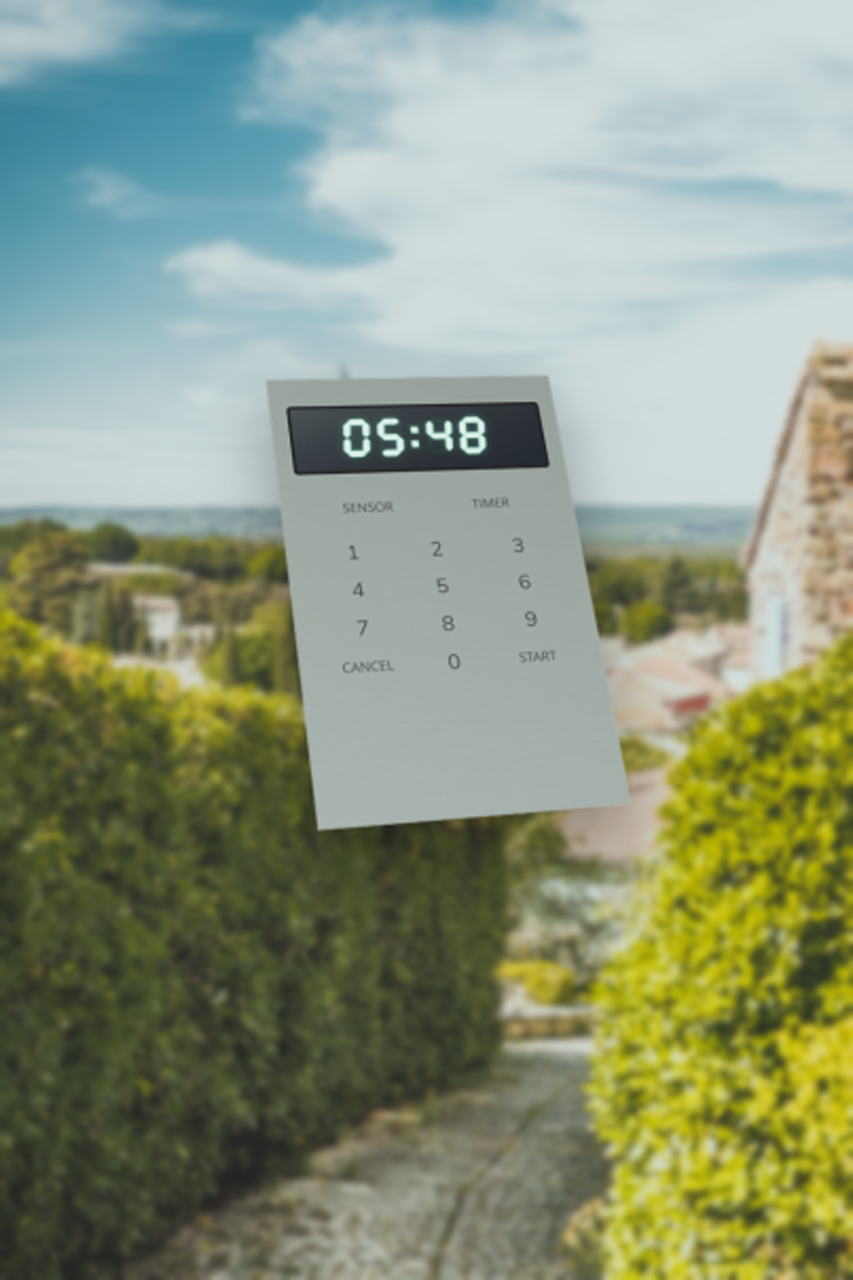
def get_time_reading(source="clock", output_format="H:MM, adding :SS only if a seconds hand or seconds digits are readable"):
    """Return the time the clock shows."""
5:48
